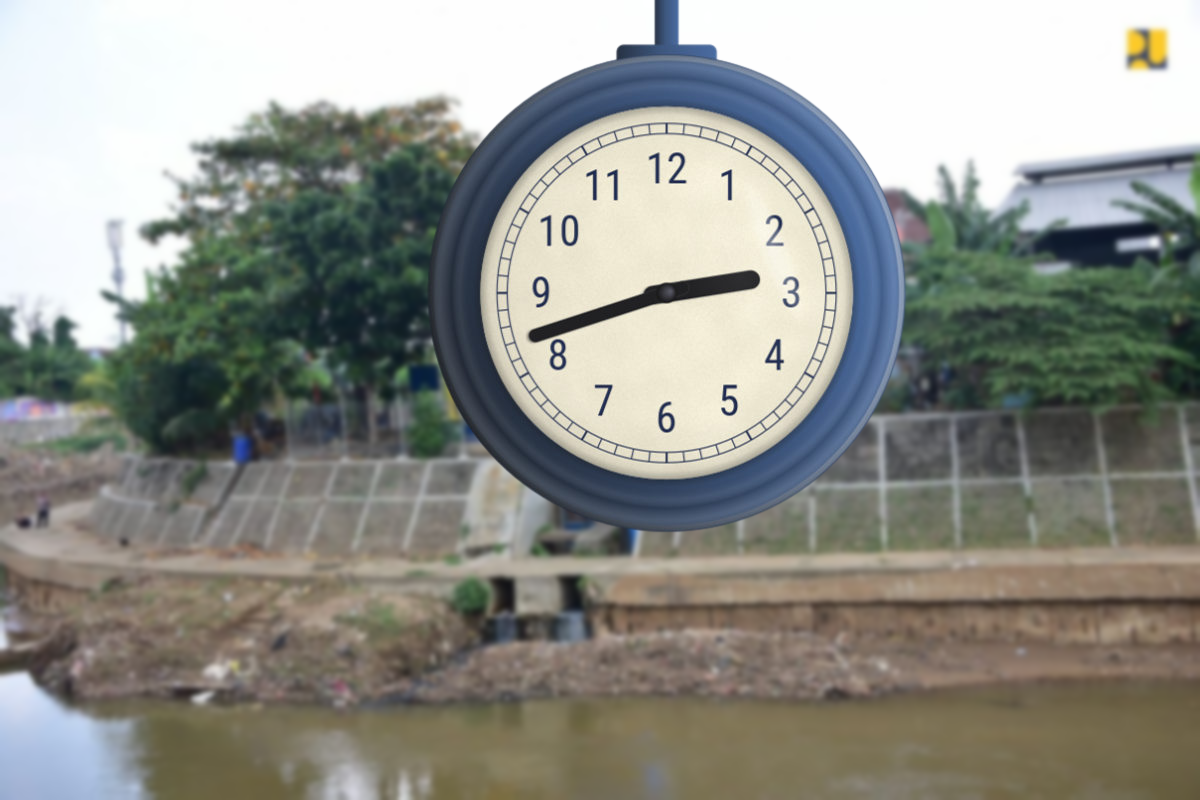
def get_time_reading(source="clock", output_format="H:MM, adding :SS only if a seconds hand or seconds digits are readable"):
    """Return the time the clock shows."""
2:42
